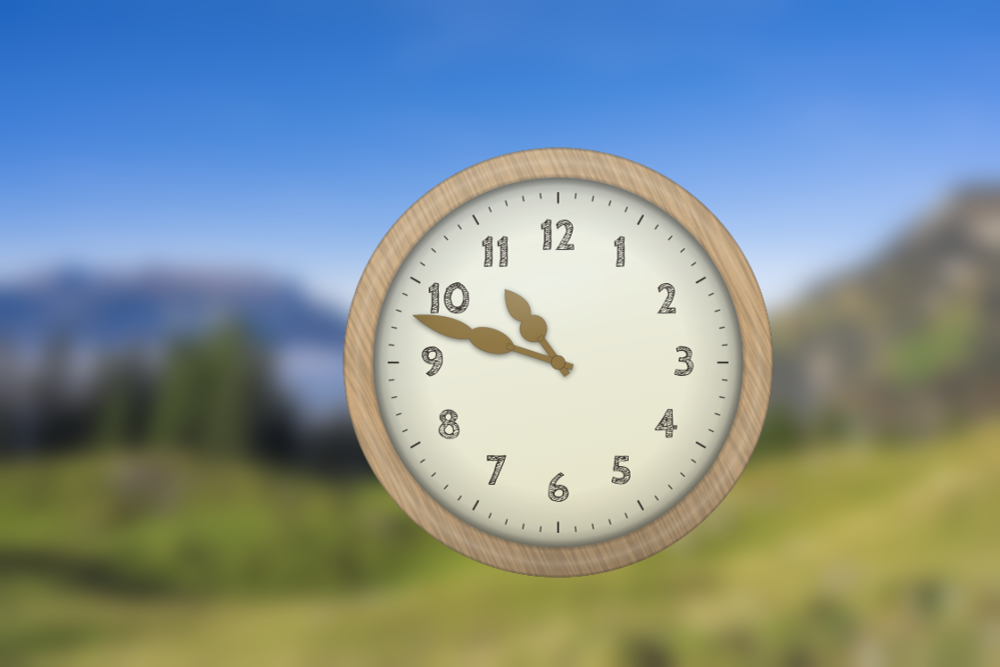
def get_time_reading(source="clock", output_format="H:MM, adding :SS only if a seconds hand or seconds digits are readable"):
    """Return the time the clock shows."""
10:48
